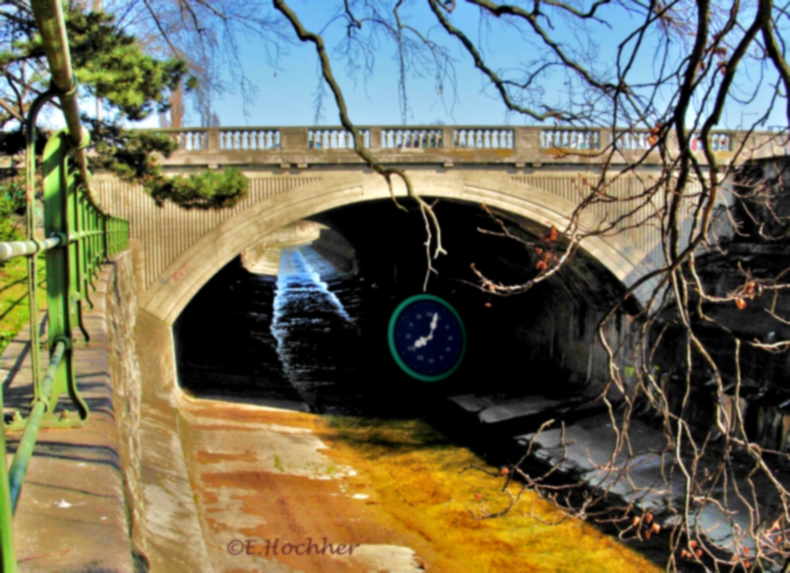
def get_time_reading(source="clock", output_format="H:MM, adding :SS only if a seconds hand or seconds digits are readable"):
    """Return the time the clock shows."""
8:03
